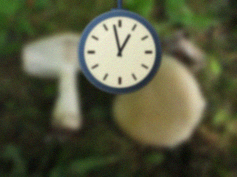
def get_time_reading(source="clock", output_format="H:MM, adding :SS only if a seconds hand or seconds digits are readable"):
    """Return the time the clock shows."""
12:58
